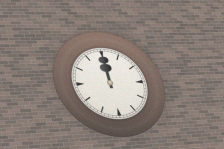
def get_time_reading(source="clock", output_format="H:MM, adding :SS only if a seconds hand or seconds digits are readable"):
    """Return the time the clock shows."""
12:00
